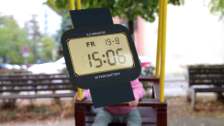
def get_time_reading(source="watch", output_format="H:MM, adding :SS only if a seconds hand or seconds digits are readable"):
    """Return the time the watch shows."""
15:06
